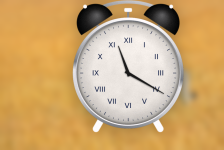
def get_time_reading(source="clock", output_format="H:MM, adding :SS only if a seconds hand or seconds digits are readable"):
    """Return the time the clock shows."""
11:20
